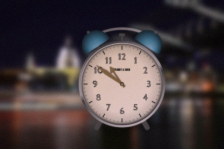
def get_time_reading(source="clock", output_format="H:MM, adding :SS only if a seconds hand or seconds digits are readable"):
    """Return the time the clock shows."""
10:51
